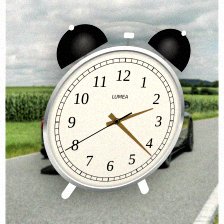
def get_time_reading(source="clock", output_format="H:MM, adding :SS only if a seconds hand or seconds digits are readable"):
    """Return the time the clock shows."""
2:21:40
